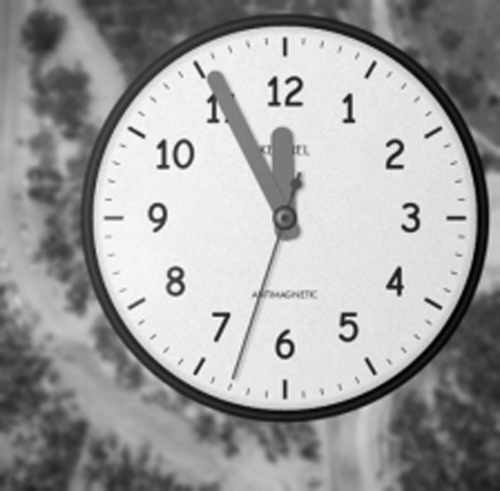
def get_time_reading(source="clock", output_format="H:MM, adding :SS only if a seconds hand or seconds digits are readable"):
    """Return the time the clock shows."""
11:55:33
